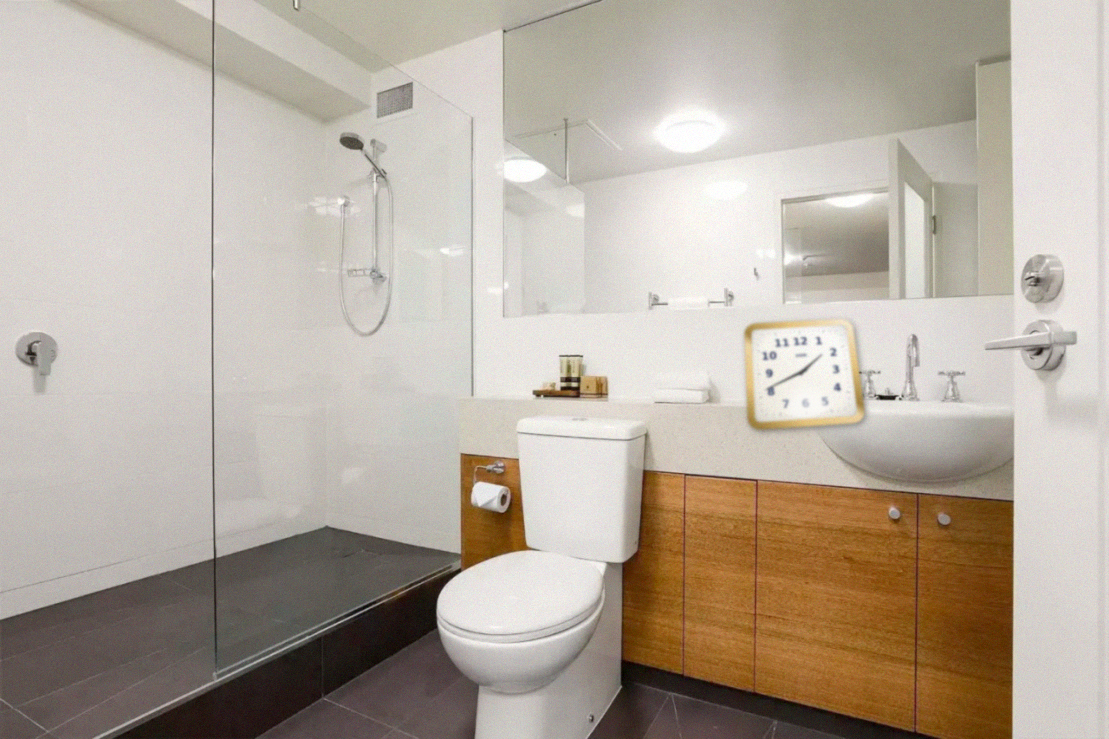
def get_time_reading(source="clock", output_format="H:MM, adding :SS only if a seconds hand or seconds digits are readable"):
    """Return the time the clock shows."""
1:41
